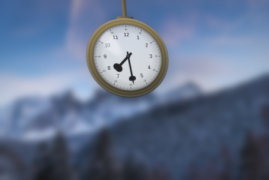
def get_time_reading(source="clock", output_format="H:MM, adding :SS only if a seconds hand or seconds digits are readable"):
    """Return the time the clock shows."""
7:29
